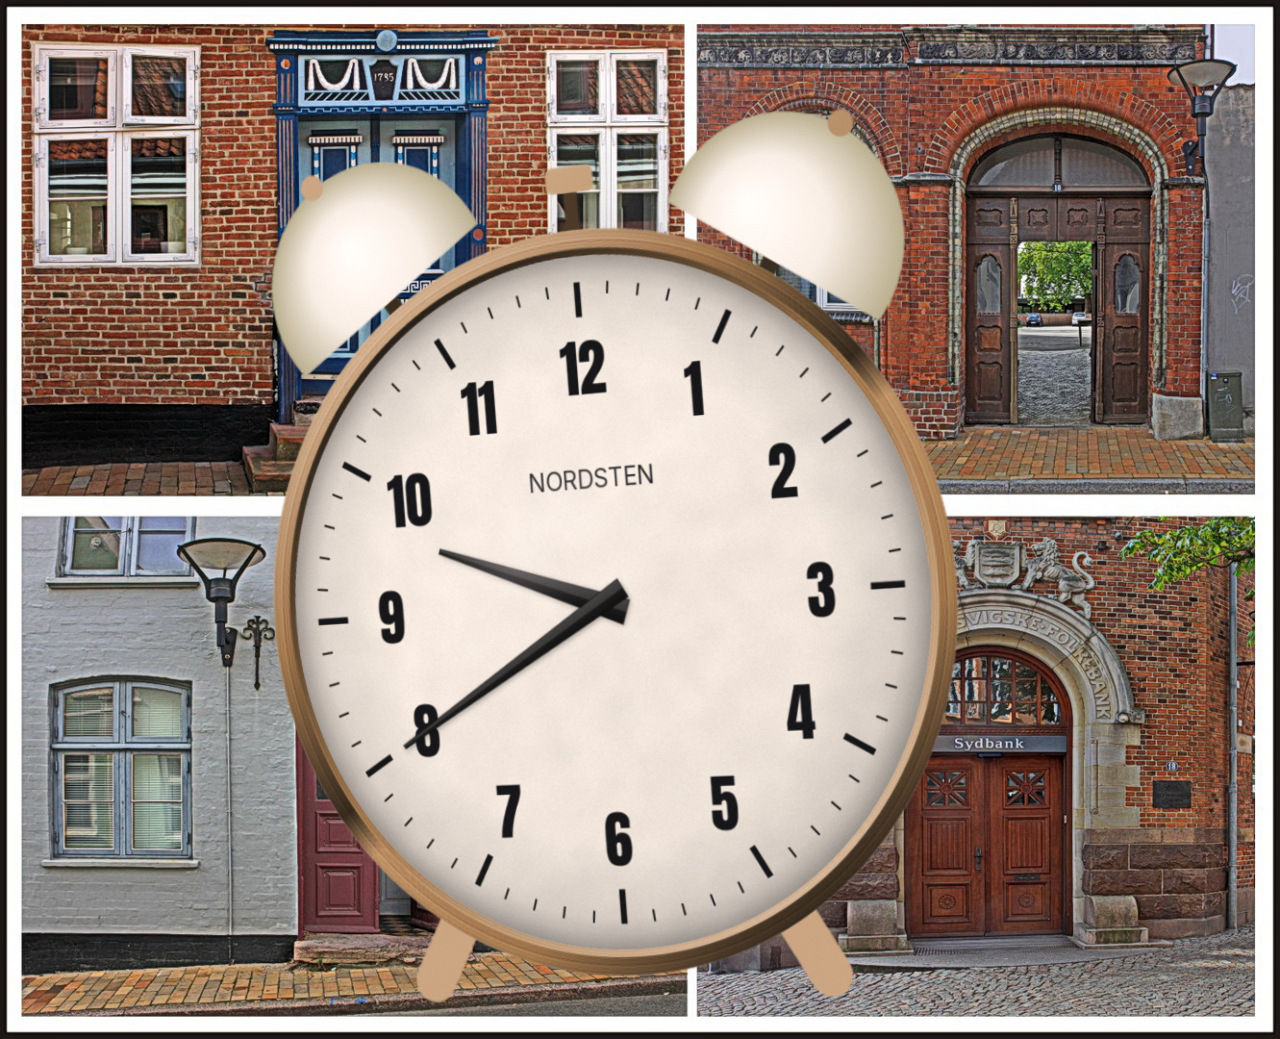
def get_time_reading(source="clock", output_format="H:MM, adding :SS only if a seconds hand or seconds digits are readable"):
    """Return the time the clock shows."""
9:40
